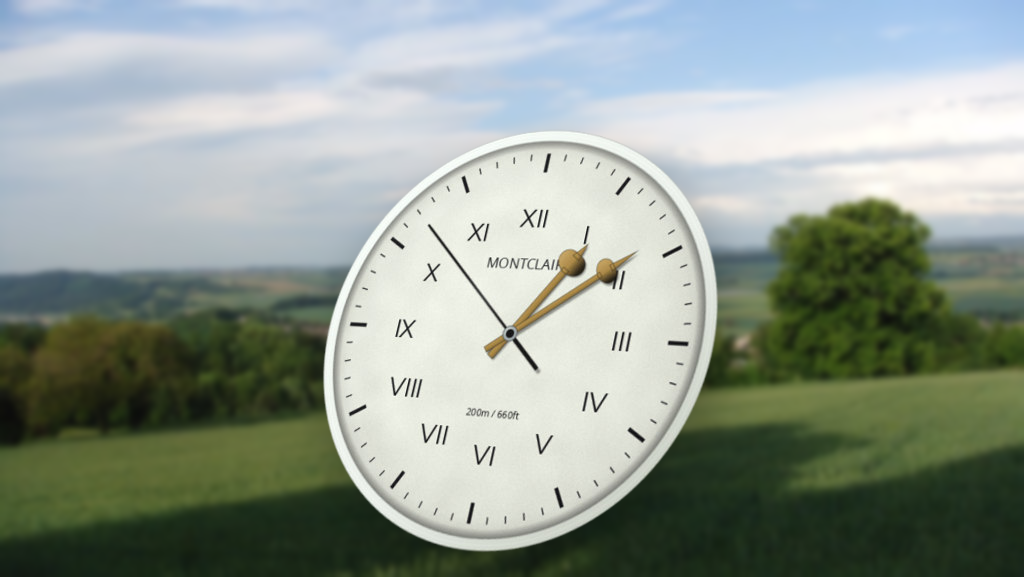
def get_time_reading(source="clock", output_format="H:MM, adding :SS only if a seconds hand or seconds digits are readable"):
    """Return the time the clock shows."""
1:08:52
